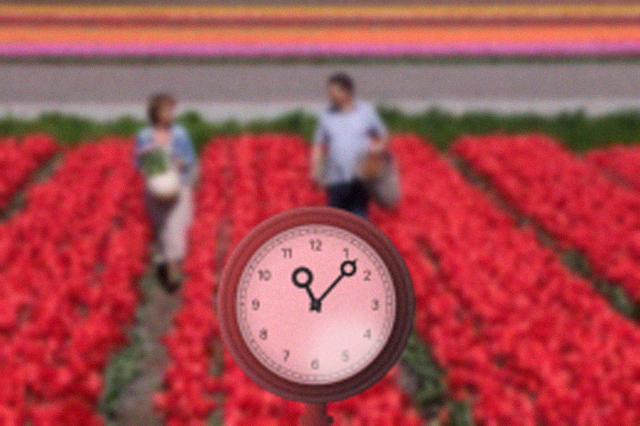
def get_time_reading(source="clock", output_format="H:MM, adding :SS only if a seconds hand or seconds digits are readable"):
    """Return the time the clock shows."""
11:07
